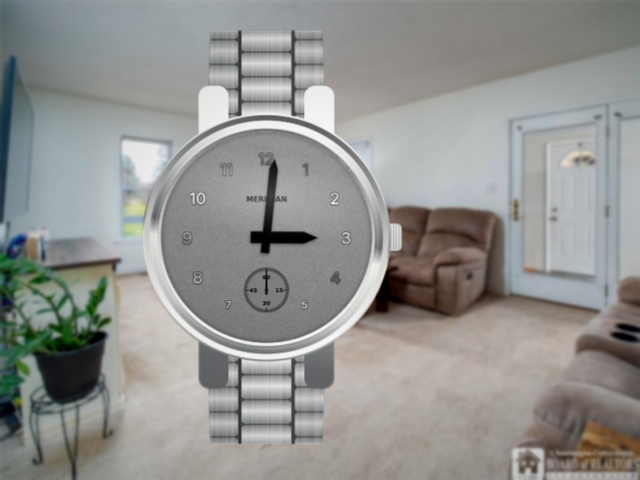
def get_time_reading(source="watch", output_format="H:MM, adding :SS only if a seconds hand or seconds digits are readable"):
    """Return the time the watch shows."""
3:01
